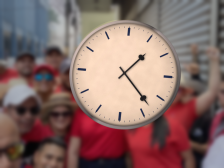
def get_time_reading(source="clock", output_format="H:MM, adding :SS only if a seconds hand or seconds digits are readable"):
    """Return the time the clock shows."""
1:23
